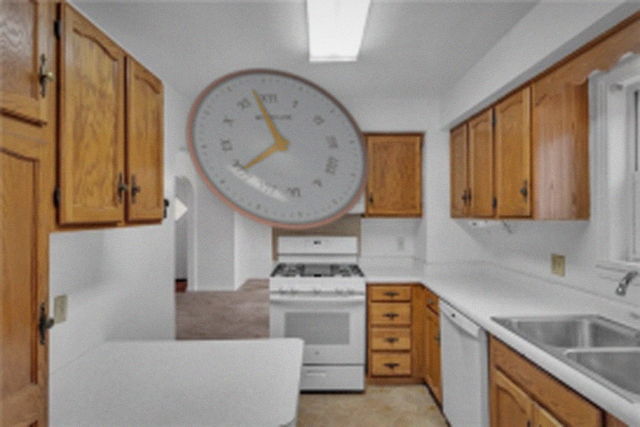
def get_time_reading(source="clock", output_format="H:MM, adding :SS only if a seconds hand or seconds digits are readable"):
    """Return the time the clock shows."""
7:58
